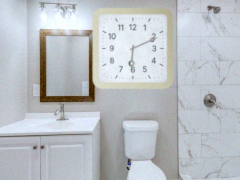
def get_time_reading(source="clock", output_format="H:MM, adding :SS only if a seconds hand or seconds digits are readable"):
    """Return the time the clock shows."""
6:11
